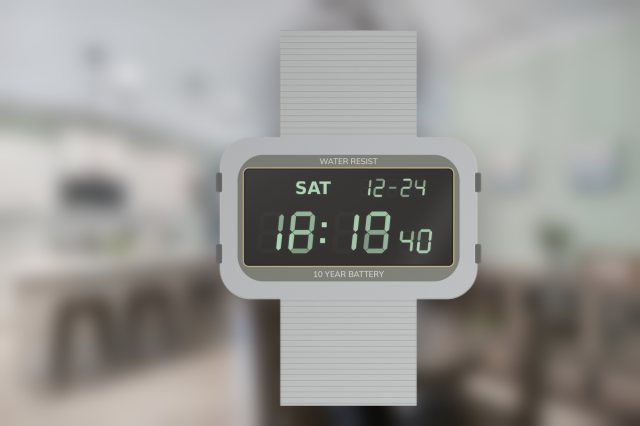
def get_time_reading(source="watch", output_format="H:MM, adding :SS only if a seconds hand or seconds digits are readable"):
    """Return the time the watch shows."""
18:18:40
